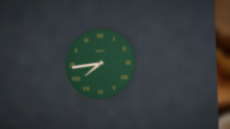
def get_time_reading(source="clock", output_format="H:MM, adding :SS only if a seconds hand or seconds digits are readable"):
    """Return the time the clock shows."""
7:44
